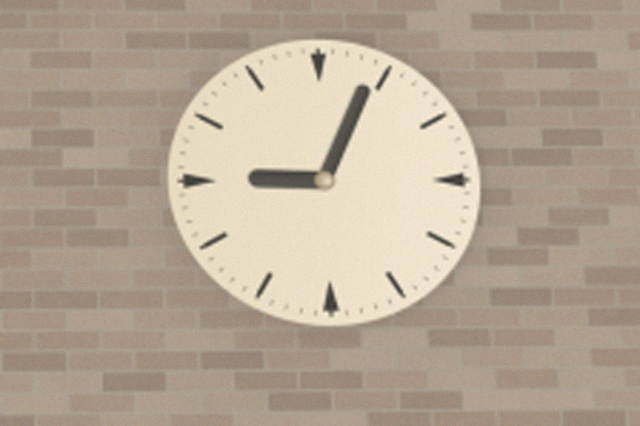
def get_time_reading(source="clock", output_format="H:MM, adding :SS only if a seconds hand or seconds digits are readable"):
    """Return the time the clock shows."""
9:04
